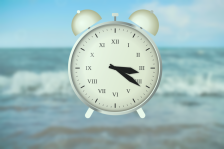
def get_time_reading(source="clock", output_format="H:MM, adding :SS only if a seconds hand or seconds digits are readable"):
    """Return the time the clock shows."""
3:21
